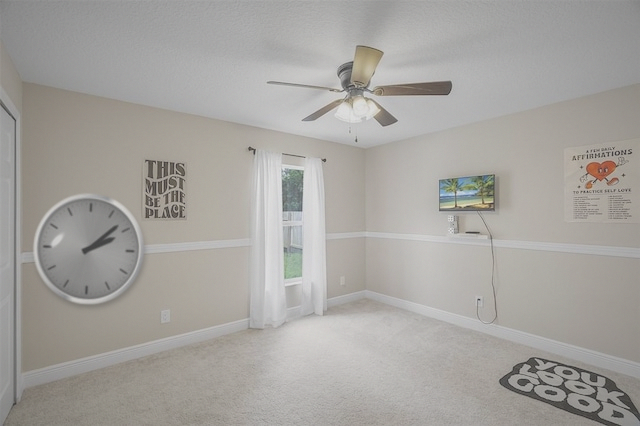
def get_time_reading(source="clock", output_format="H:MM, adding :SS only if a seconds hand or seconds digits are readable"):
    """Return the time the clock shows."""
2:08
